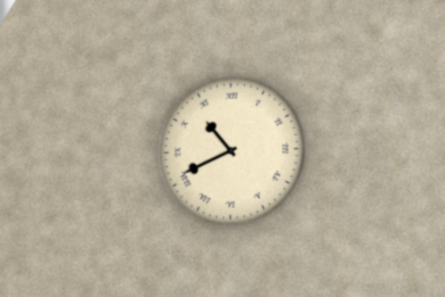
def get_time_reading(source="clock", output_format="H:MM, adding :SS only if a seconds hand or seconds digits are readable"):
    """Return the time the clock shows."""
10:41
